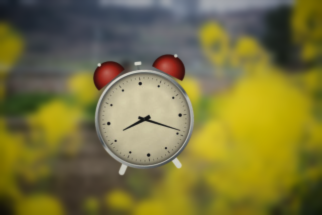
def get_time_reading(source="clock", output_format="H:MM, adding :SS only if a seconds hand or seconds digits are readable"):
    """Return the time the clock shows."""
8:19
